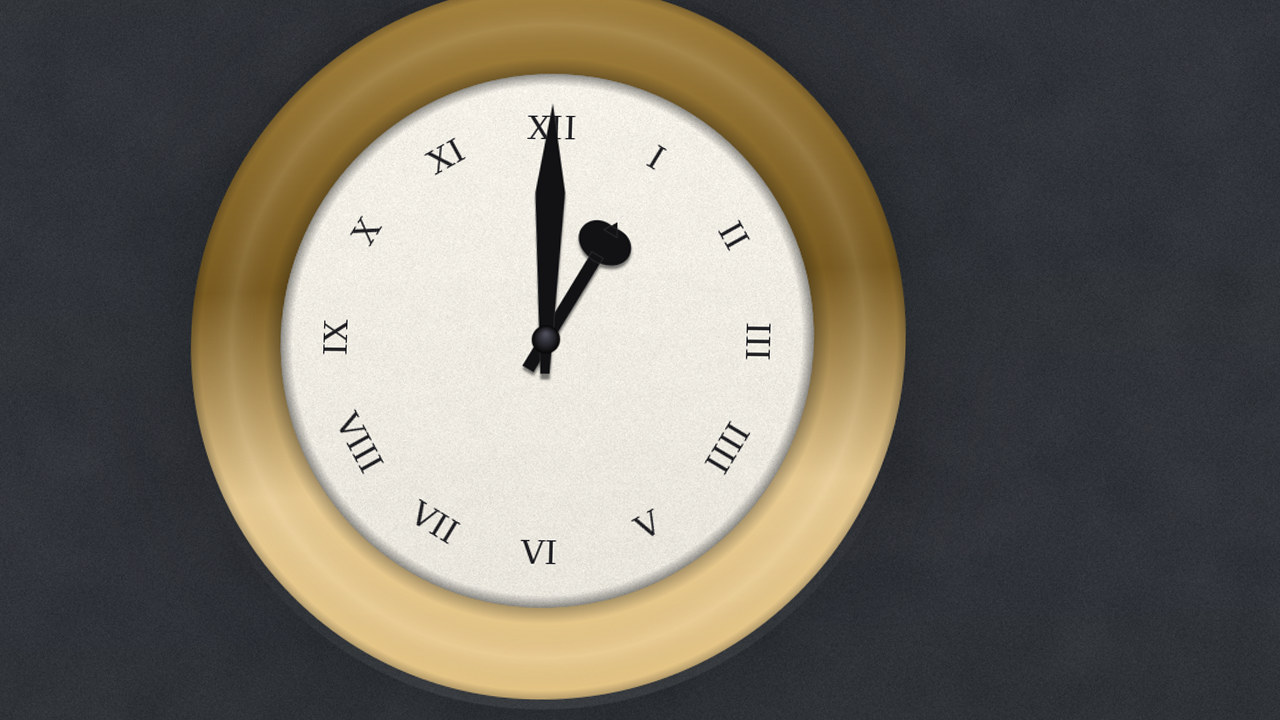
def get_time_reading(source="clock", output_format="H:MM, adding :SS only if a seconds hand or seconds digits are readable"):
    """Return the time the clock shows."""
1:00
